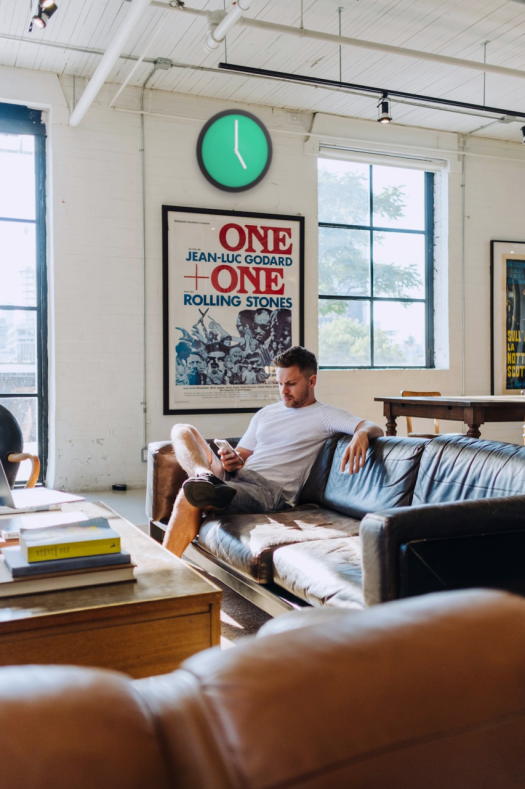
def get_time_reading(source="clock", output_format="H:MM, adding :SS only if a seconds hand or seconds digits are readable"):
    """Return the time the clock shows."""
5:00
